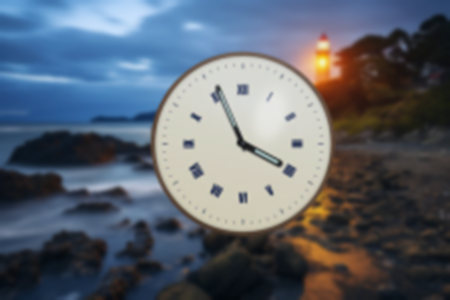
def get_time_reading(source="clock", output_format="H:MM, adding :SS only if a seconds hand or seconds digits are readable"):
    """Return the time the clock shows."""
3:56
